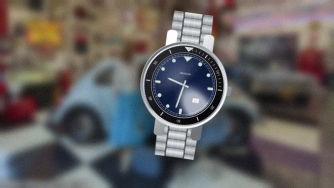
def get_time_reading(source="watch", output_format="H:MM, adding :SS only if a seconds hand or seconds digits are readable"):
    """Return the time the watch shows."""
9:32
